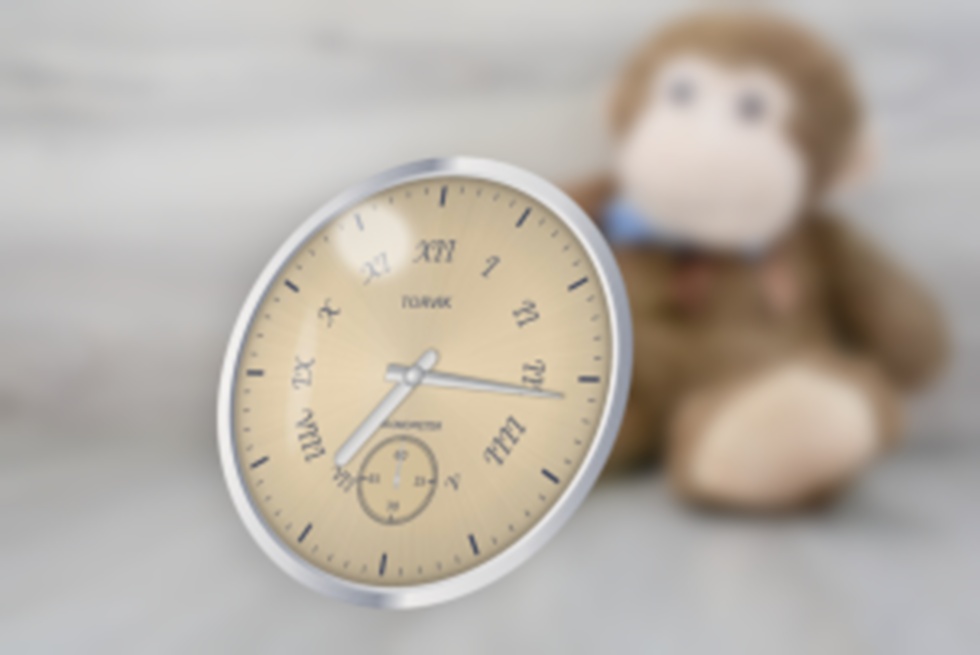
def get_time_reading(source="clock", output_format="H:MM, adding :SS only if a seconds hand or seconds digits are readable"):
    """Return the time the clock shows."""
7:16
